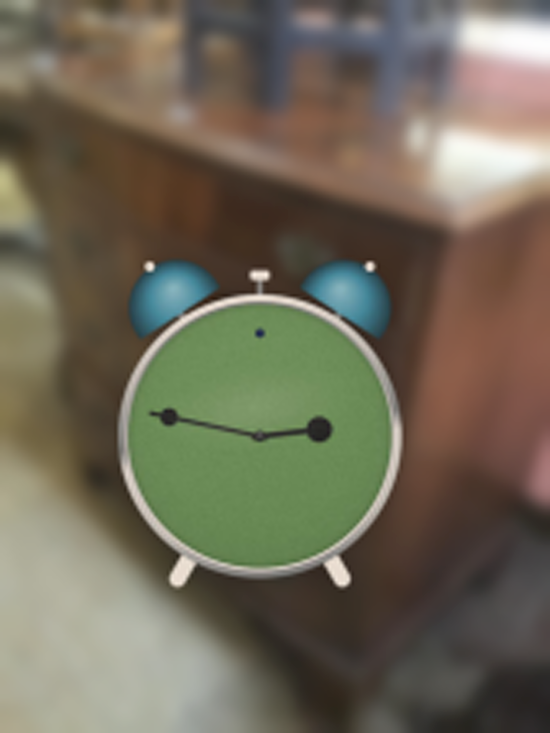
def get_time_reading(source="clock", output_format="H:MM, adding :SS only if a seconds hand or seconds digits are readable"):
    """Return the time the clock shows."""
2:47
